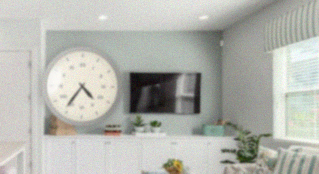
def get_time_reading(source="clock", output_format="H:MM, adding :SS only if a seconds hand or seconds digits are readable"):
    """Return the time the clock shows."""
4:36
